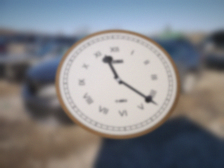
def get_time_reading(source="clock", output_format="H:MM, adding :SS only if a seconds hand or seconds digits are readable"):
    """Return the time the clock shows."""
11:22
